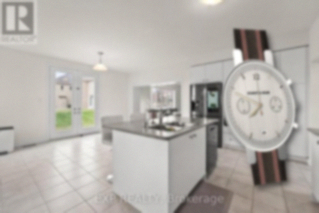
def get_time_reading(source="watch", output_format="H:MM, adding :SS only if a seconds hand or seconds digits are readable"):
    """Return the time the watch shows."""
7:49
